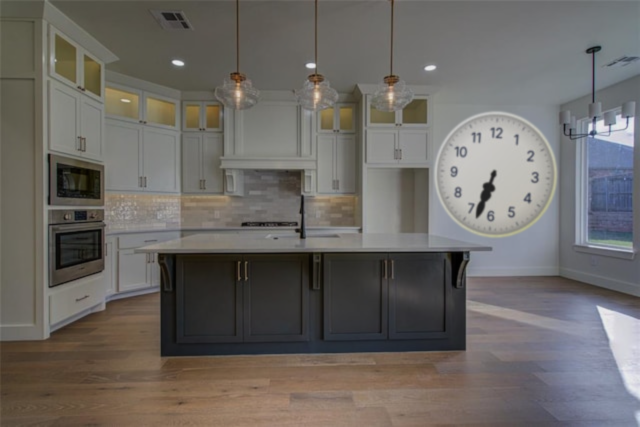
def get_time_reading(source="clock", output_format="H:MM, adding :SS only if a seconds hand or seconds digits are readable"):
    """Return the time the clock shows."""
6:33
